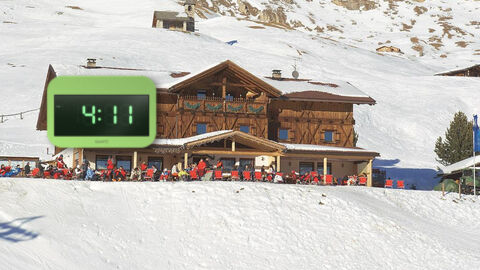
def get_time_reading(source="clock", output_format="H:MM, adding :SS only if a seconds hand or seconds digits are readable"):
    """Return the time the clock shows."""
4:11
